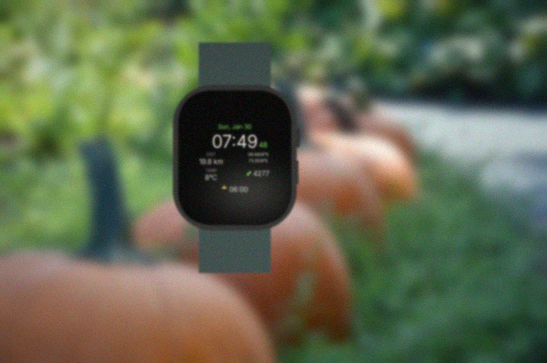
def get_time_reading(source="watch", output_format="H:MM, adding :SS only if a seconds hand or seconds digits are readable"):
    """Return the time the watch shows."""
7:49
